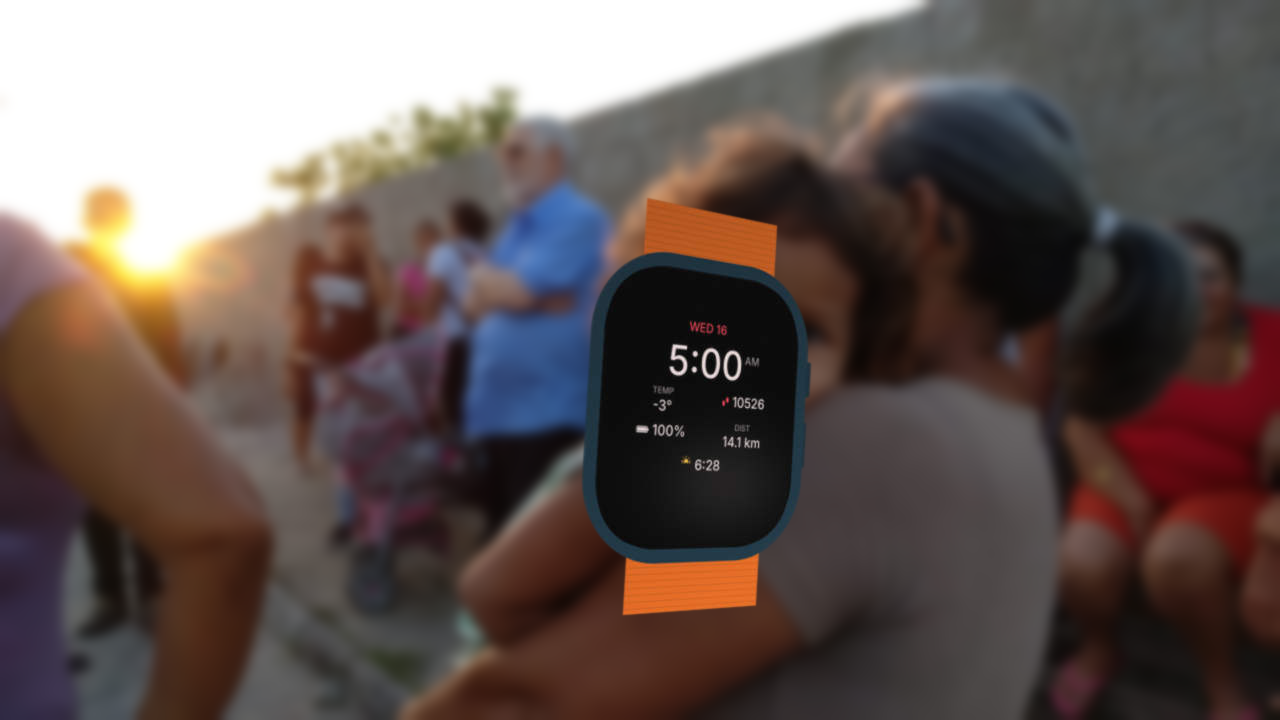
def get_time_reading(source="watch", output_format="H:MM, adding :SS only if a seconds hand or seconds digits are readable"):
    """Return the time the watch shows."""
5:00
